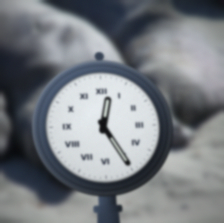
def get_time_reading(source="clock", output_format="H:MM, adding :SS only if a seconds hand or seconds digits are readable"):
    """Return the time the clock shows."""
12:25
